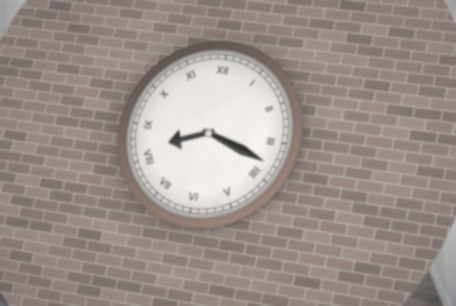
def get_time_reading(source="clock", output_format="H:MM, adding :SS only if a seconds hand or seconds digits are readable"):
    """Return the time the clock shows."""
8:18
